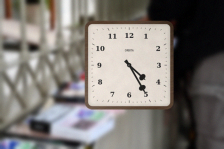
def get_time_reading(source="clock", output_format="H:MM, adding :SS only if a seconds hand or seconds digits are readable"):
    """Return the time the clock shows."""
4:25
